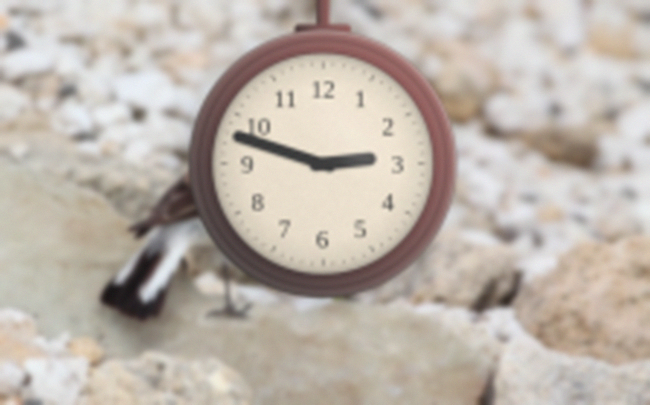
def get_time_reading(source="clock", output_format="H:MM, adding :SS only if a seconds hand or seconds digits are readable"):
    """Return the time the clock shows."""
2:48
